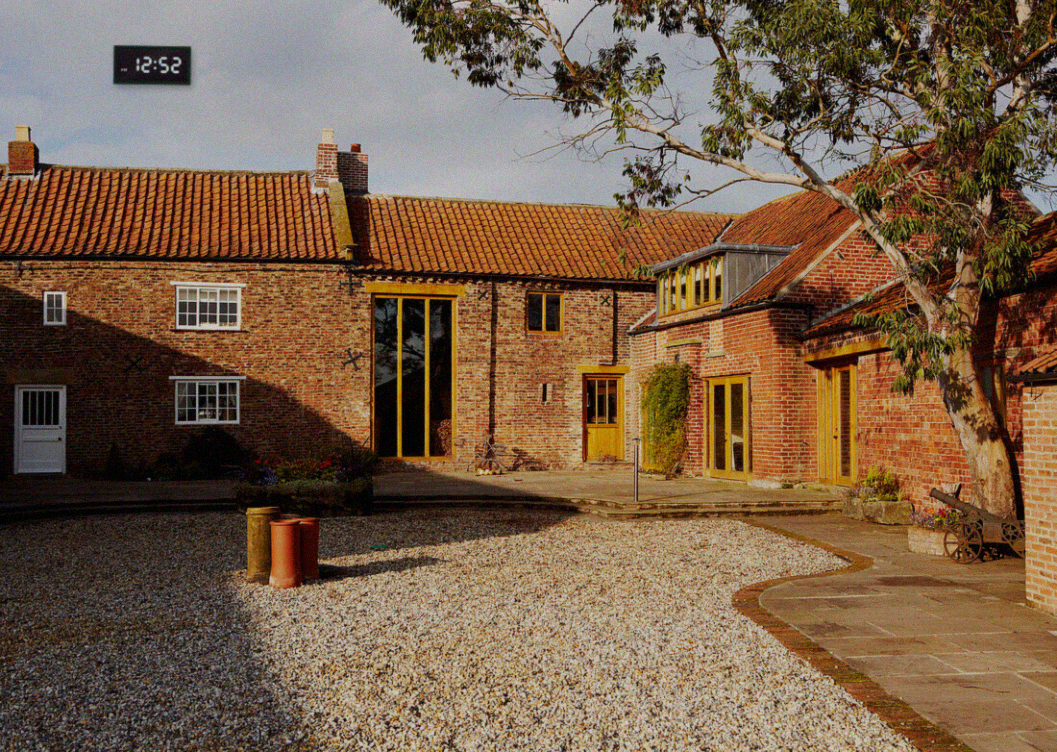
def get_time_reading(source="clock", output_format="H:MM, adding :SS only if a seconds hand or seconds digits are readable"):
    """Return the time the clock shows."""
12:52
